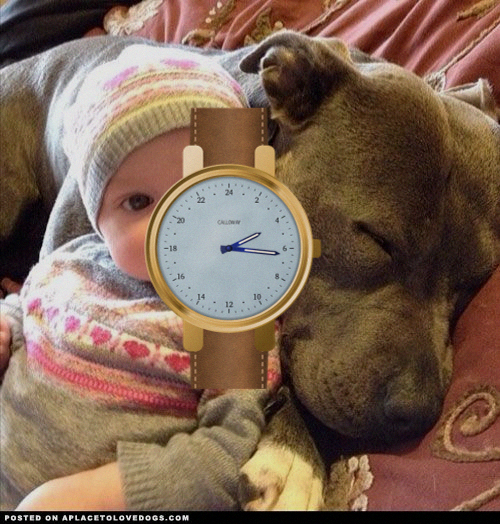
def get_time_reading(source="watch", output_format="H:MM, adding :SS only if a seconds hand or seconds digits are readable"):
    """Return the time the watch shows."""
4:16
